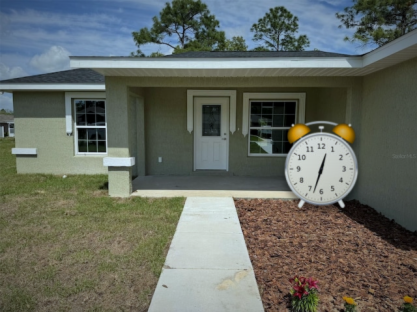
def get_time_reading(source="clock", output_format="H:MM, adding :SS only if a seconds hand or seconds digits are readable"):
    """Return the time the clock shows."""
12:33
